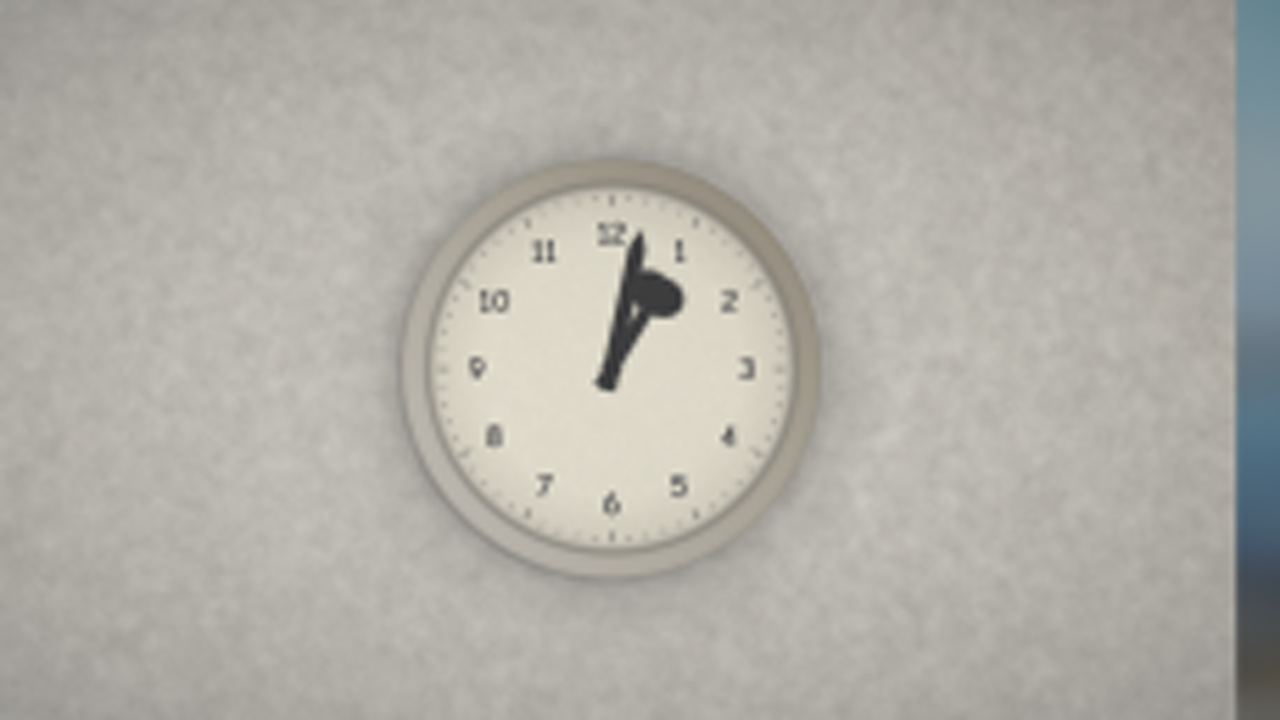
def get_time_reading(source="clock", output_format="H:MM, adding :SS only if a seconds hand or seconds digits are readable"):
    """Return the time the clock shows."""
1:02
